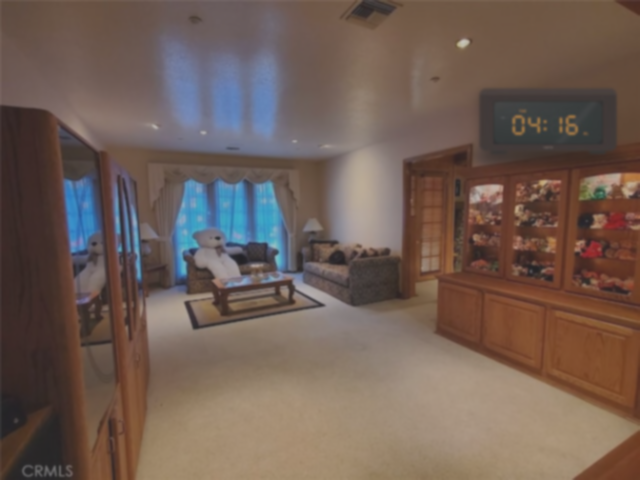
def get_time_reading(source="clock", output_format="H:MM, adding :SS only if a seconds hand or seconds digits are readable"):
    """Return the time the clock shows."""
4:16
